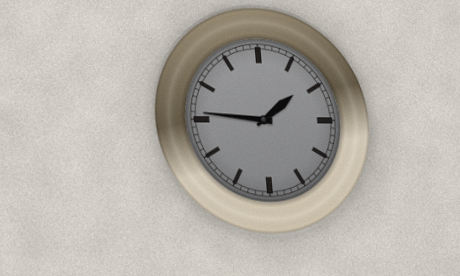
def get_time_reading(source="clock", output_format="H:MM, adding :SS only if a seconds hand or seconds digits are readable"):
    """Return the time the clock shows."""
1:46
